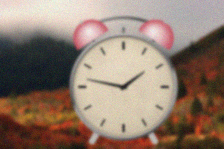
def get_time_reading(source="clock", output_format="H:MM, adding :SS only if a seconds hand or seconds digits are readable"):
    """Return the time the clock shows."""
1:47
